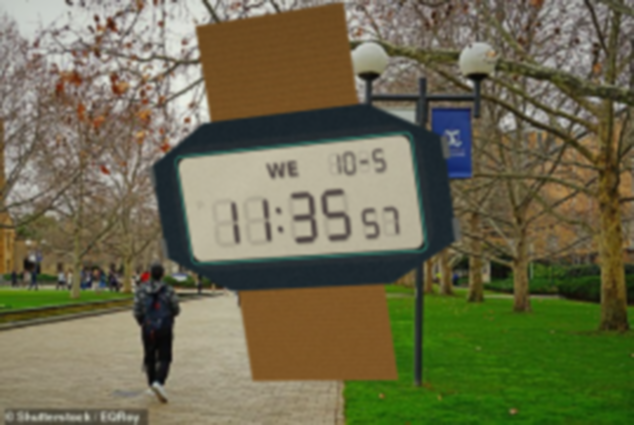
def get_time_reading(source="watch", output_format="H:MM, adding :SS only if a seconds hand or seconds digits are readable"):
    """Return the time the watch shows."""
11:35:57
